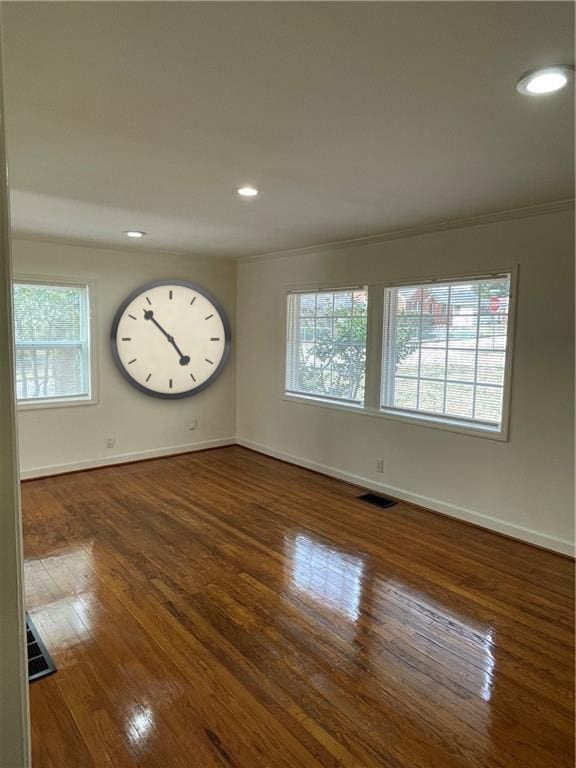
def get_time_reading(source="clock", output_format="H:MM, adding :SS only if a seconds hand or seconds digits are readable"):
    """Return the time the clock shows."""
4:53
